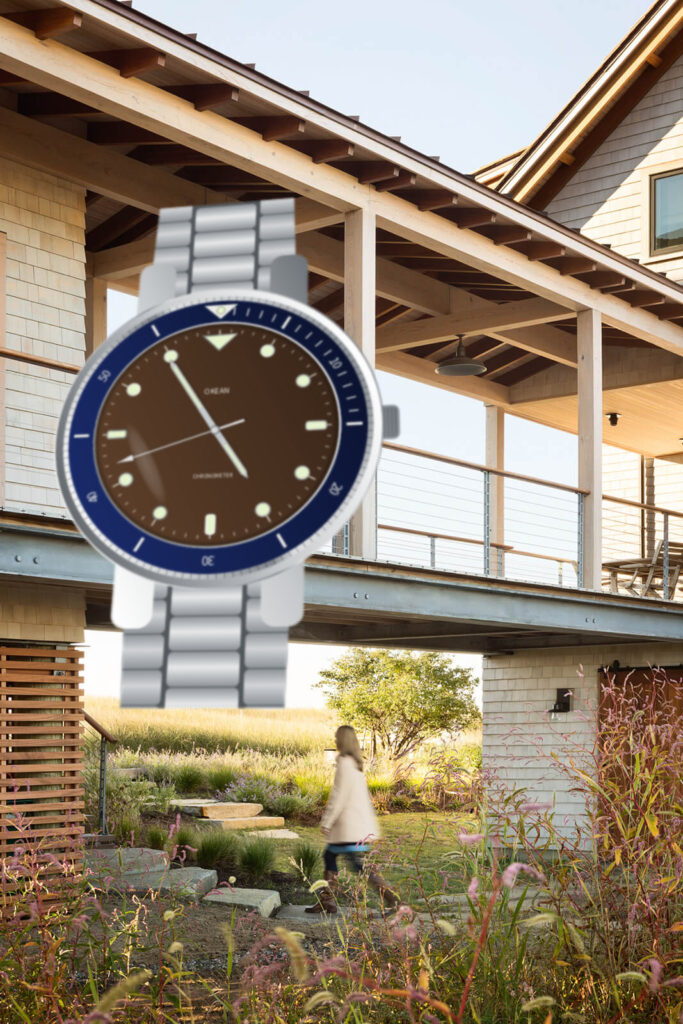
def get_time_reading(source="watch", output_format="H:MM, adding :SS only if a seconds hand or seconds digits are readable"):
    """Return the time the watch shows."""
4:54:42
